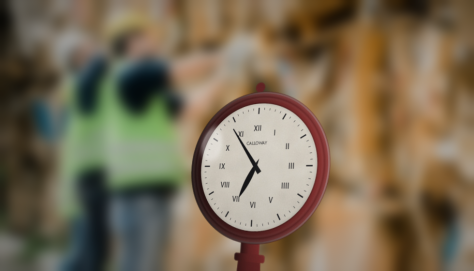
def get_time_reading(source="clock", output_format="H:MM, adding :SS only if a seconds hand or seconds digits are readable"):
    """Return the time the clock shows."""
6:54
